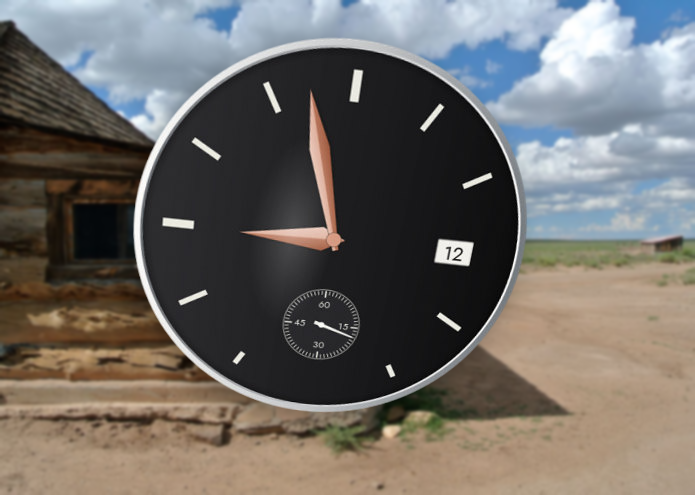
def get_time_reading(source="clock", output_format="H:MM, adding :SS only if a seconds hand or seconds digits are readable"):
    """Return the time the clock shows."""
8:57:18
